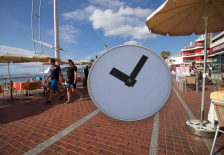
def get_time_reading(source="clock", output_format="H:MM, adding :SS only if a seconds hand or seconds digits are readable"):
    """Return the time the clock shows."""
10:05
